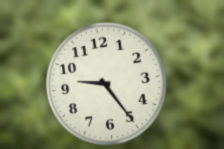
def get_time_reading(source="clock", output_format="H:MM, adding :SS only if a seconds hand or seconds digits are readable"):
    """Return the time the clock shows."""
9:25
